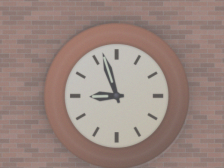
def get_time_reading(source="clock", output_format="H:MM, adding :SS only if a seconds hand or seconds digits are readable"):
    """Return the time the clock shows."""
8:57
